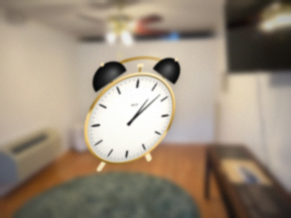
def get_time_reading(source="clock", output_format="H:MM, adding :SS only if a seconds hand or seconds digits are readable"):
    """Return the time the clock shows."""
1:08
